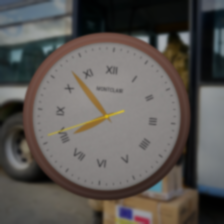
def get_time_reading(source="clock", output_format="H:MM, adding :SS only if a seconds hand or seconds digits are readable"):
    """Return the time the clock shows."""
7:52:41
